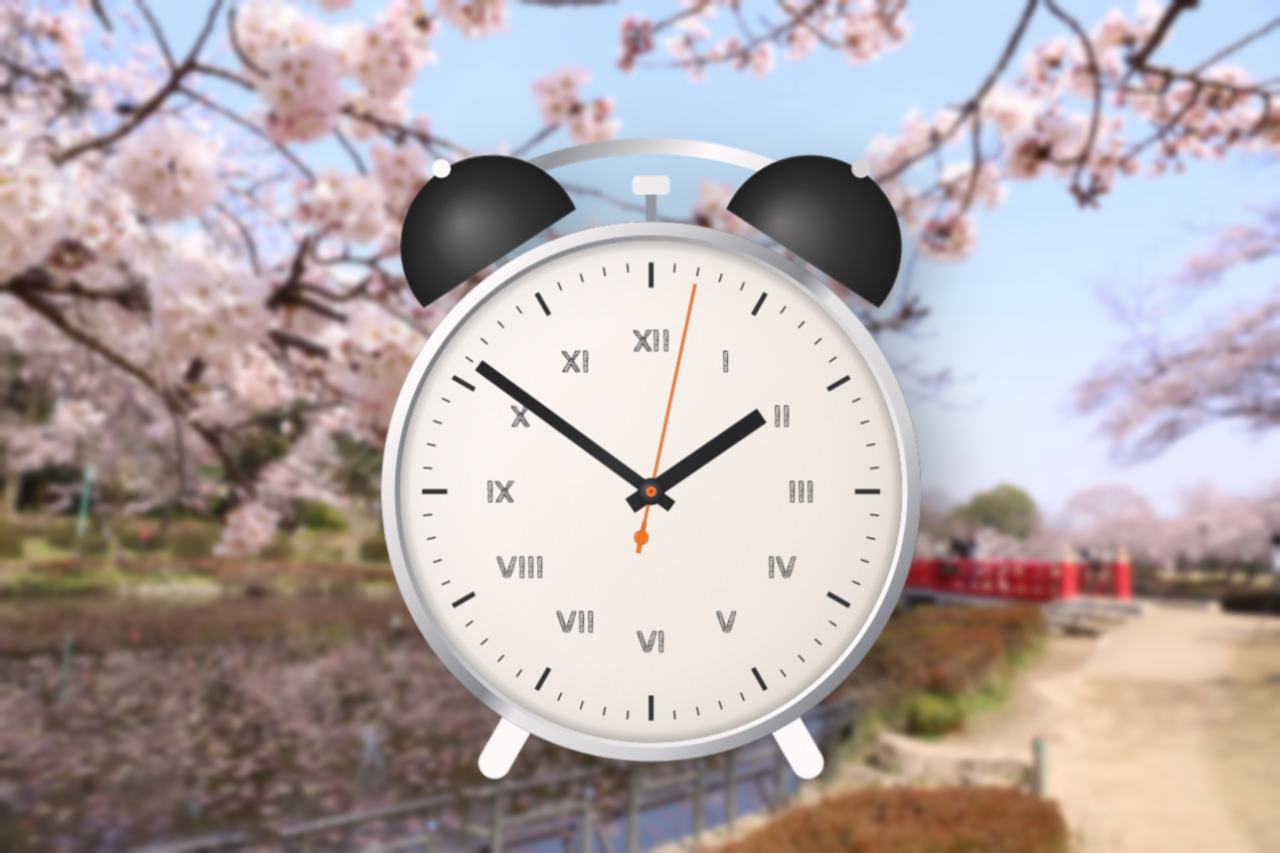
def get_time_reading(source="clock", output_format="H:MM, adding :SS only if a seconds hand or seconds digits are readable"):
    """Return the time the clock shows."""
1:51:02
